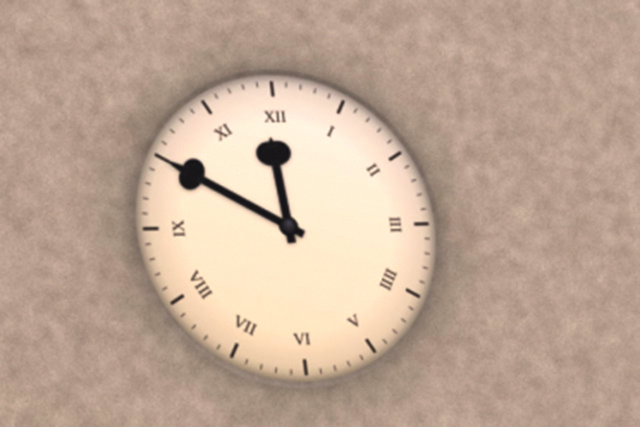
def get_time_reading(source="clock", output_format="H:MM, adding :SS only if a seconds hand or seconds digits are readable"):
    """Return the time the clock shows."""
11:50
